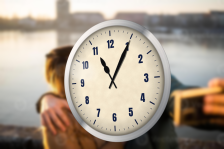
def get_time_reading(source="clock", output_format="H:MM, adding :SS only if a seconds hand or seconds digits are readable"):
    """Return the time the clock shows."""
11:05
